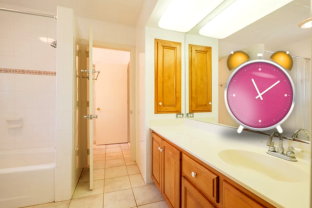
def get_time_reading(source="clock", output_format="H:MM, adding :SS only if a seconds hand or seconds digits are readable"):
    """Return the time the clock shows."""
11:09
